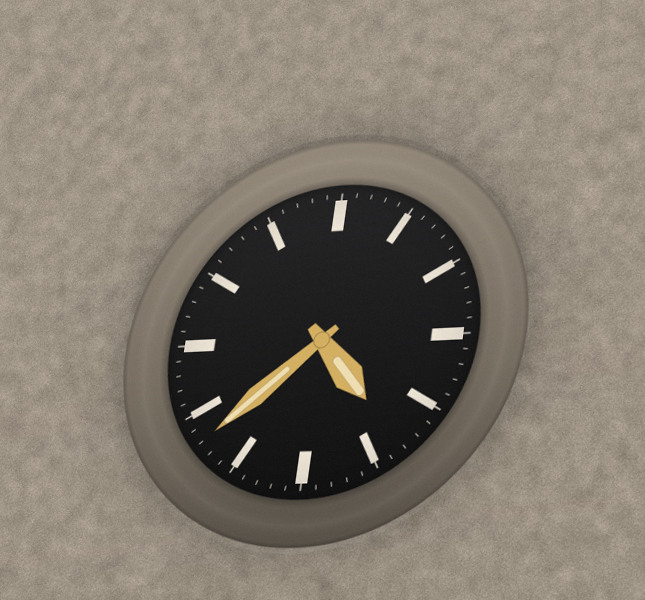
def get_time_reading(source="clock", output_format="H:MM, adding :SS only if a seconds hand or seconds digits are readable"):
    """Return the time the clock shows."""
4:38
